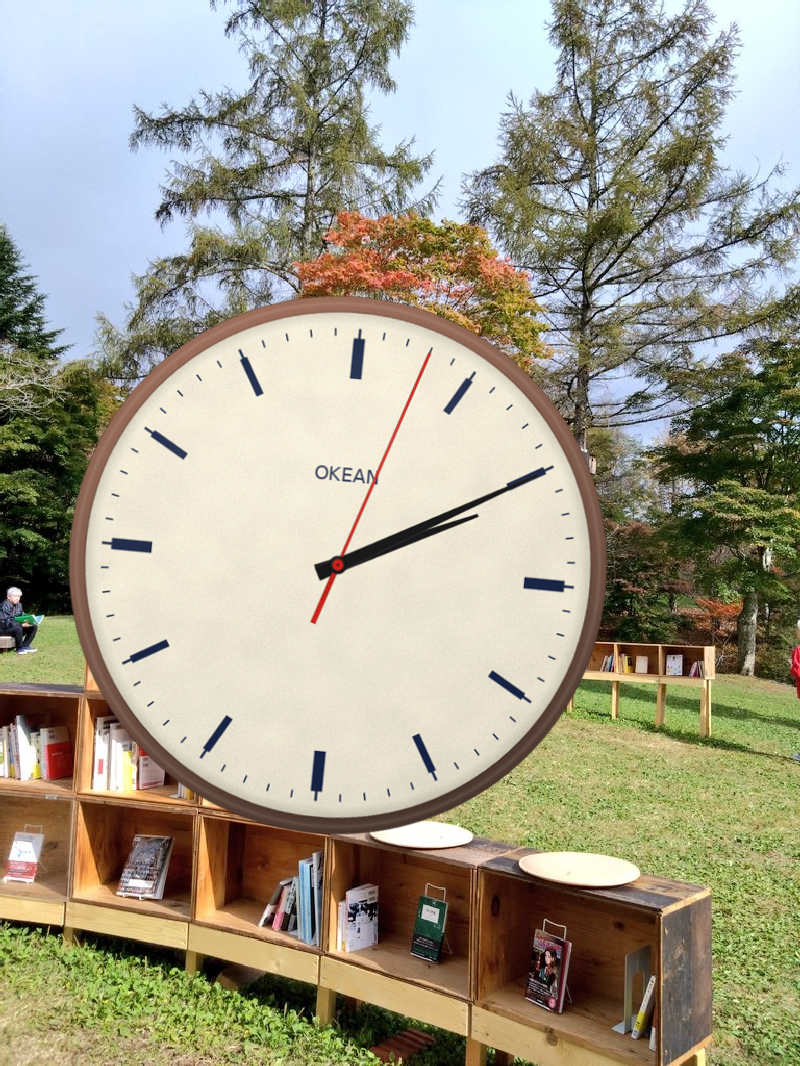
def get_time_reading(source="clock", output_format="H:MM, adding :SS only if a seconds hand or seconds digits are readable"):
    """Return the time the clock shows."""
2:10:03
